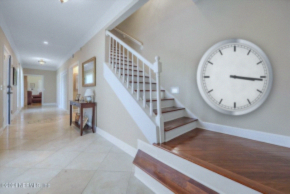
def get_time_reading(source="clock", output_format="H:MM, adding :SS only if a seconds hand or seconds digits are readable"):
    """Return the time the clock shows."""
3:16
